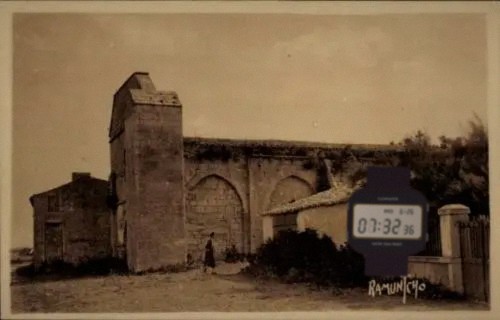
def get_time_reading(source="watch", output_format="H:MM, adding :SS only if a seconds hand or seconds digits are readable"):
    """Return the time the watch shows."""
7:32
